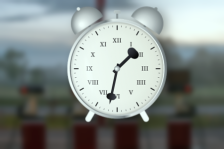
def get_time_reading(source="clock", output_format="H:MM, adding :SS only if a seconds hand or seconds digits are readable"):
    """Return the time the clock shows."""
1:32
